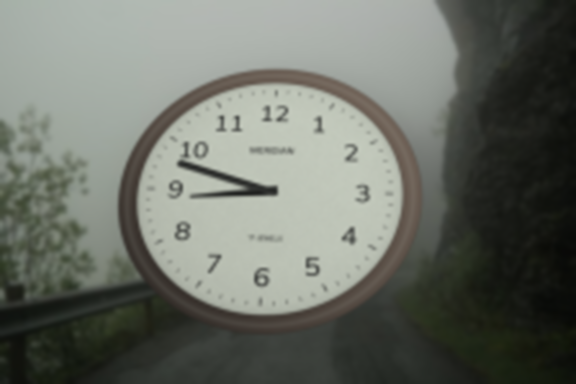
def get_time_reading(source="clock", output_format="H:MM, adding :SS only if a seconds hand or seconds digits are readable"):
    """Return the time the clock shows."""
8:48
